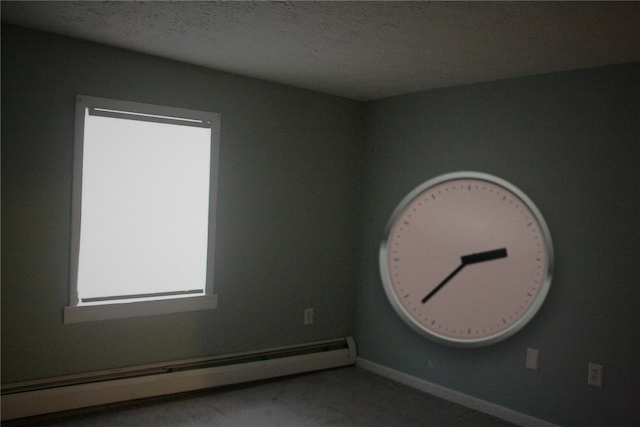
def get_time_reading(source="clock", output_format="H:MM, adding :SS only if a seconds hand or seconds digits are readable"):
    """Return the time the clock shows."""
2:38
